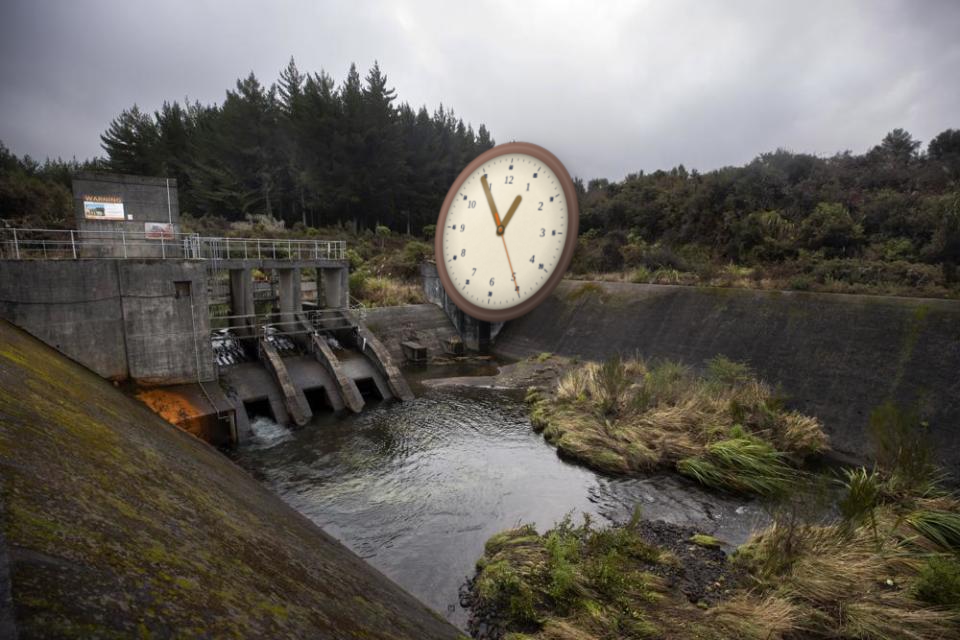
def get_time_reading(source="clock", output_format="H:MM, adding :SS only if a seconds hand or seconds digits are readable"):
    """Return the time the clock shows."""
12:54:25
